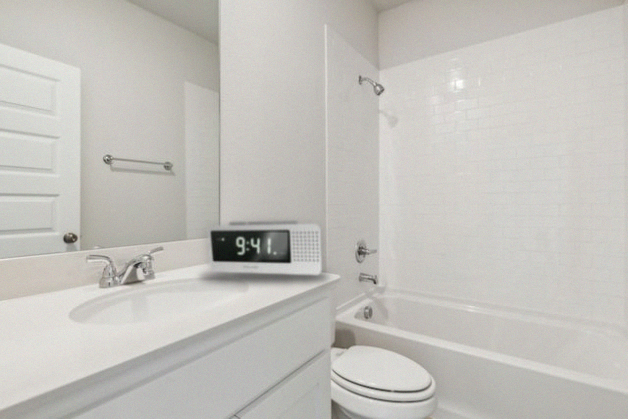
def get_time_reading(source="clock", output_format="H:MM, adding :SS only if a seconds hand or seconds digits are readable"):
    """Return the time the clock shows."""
9:41
